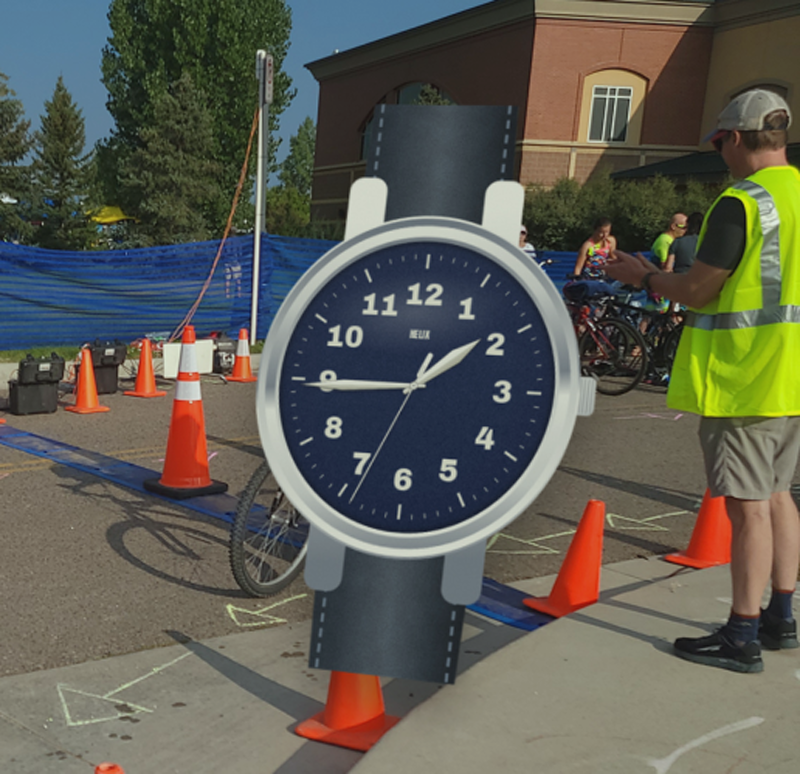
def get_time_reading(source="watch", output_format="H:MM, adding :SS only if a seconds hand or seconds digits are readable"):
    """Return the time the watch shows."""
1:44:34
